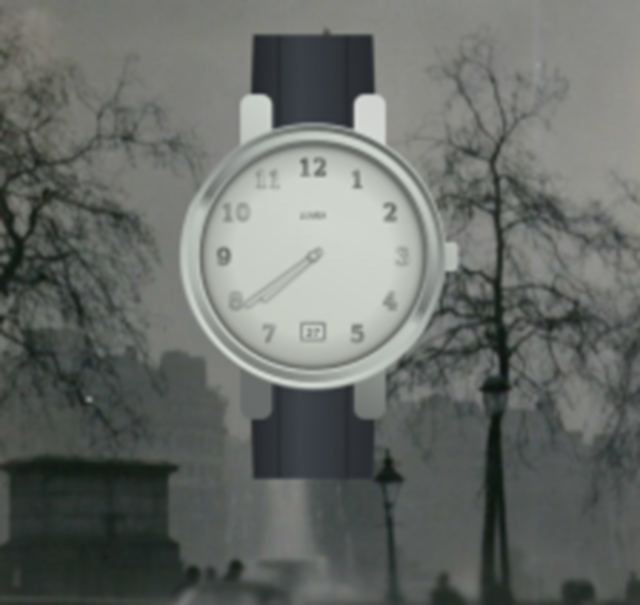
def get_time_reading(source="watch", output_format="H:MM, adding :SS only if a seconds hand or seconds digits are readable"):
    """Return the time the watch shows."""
7:39
